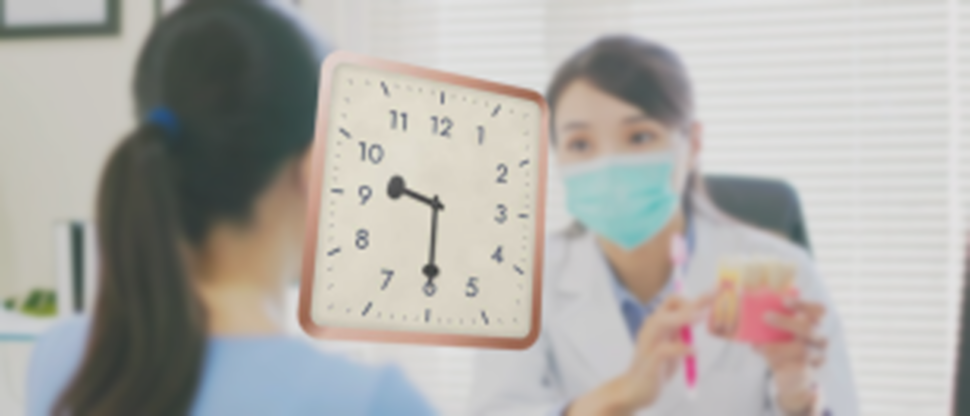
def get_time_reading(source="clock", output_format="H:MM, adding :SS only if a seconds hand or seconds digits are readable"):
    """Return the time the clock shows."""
9:30
